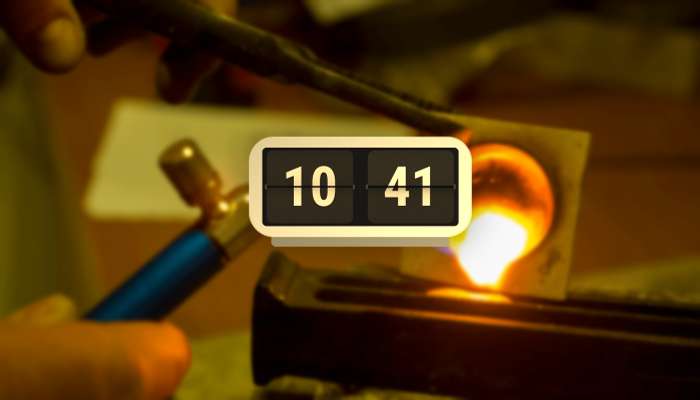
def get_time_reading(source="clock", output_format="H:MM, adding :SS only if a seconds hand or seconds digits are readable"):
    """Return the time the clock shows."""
10:41
